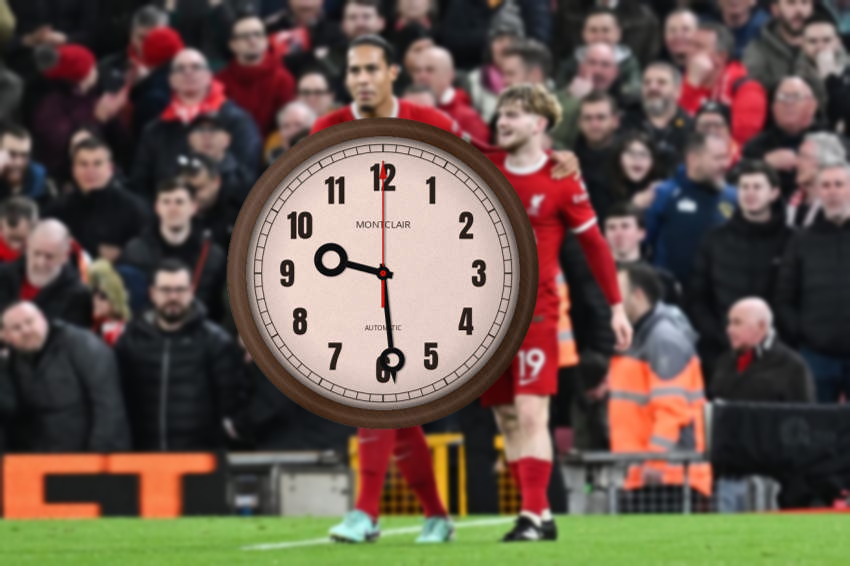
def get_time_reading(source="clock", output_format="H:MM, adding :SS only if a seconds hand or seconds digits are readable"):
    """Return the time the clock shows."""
9:29:00
